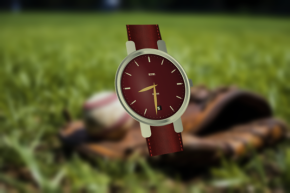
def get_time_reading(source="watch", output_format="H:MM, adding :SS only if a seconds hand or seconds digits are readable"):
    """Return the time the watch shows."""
8:31
